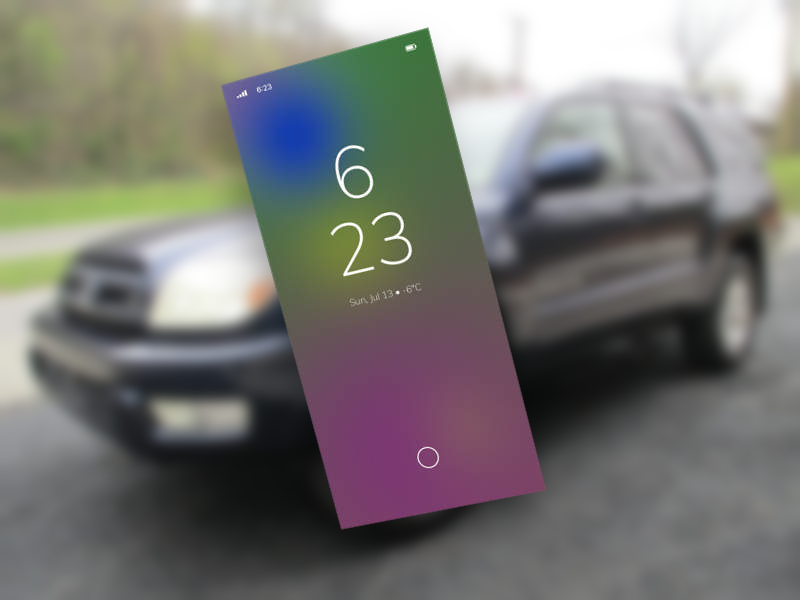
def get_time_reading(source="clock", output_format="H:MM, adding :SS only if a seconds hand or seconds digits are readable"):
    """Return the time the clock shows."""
6:23
